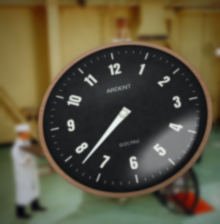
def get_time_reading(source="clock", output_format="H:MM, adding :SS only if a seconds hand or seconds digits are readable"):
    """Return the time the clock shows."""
7:38
